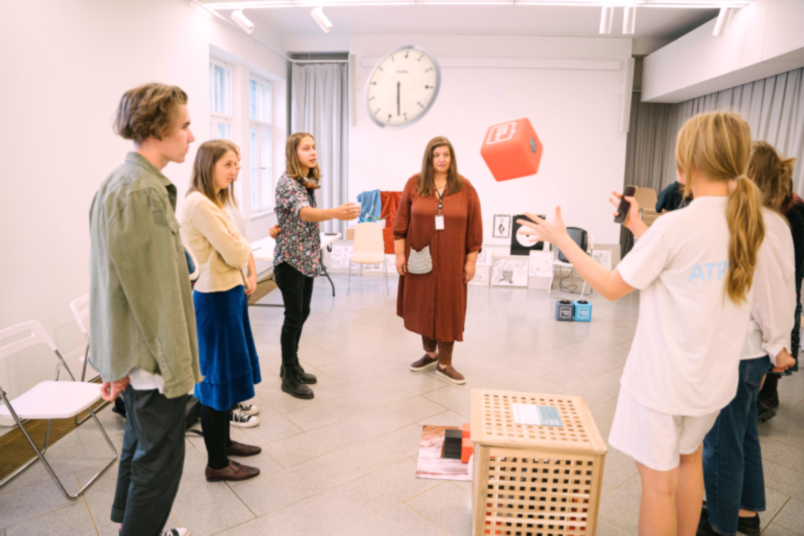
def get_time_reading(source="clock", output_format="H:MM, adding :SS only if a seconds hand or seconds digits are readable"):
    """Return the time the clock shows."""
5:27
